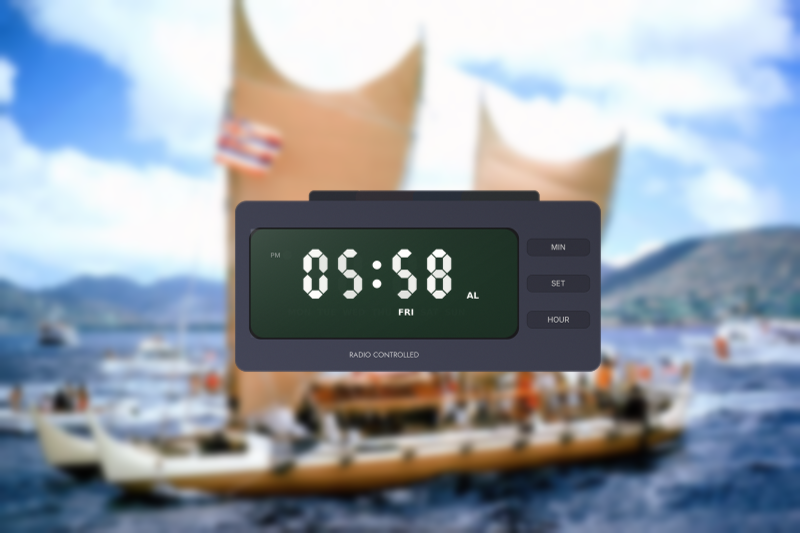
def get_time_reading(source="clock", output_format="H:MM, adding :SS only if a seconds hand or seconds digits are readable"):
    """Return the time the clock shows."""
5:58
